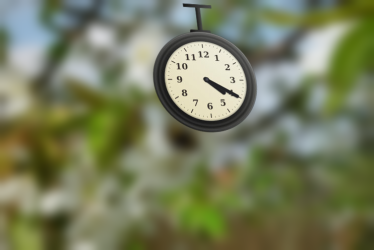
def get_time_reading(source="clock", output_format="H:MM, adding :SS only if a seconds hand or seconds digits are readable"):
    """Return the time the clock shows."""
4:20
